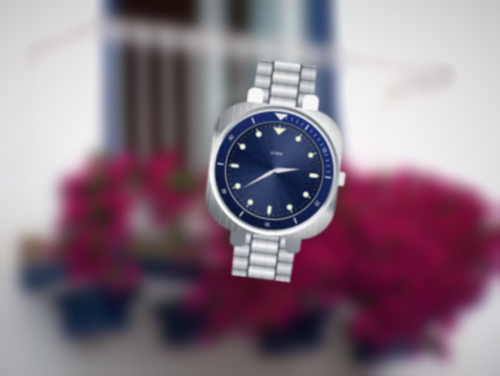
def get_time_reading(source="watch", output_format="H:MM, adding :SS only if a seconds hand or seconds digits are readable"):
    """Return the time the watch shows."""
2:39
